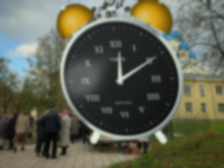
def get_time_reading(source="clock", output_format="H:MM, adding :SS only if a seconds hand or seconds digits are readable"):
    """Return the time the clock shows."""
12:10
